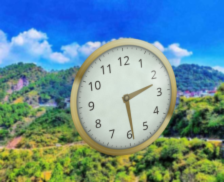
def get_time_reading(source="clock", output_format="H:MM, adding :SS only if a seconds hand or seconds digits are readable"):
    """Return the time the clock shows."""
2:29
